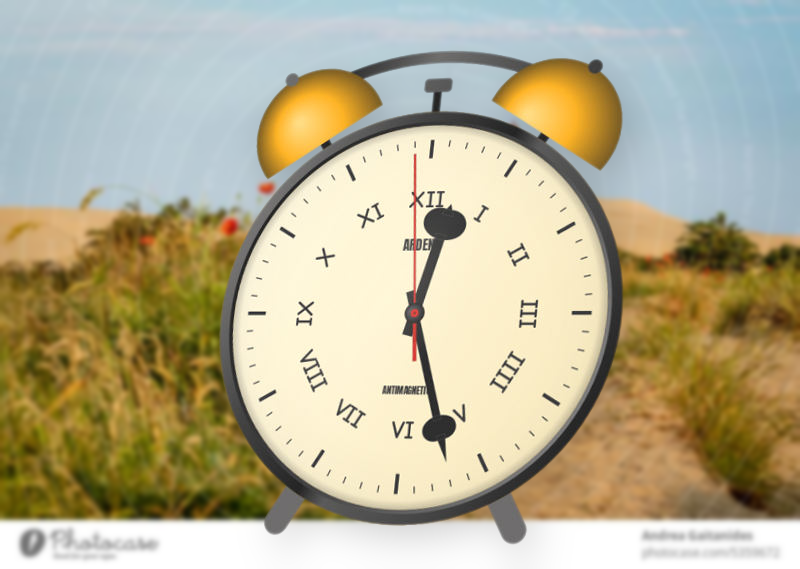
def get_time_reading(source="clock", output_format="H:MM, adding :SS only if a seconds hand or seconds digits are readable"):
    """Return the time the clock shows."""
12:26:59
